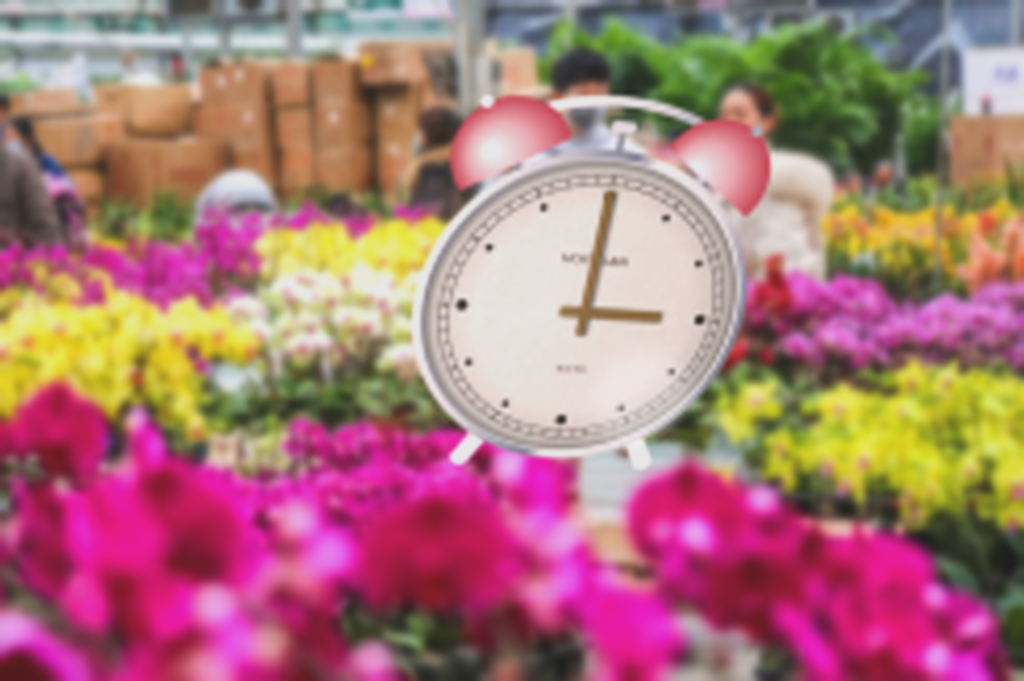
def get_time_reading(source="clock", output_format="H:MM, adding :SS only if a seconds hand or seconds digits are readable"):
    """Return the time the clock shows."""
3:00
